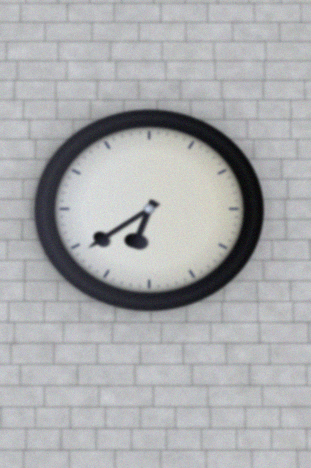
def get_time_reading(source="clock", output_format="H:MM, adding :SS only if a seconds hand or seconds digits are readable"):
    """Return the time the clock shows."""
6:39
